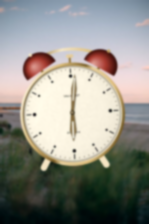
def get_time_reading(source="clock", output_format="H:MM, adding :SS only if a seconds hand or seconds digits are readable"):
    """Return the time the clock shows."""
6:01
